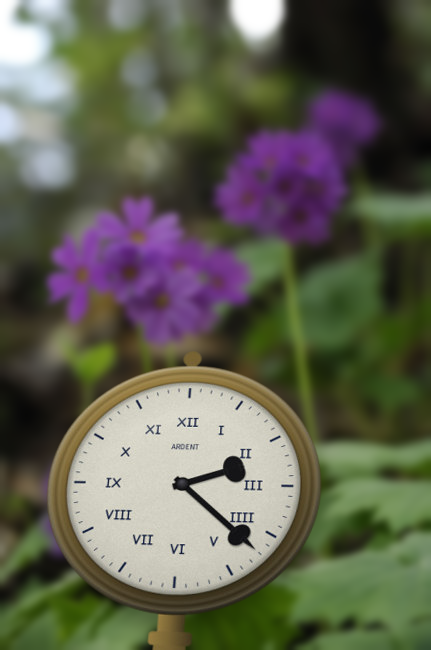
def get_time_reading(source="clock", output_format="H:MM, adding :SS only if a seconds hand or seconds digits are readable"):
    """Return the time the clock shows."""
2:22
